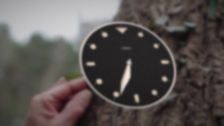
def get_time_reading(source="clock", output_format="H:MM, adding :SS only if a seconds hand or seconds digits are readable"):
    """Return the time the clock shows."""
6:34
